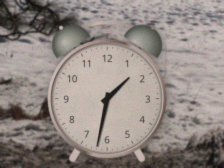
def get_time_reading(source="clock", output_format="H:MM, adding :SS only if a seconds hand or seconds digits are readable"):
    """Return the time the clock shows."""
1:32
